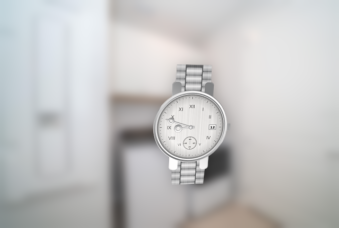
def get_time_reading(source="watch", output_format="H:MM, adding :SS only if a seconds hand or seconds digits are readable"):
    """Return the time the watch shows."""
8:48
